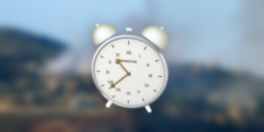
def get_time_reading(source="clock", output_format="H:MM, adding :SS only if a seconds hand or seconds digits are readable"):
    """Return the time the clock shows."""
10:38
